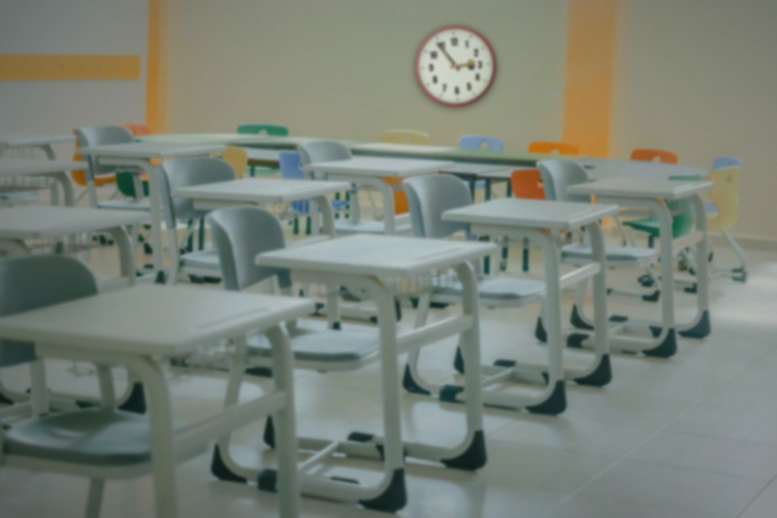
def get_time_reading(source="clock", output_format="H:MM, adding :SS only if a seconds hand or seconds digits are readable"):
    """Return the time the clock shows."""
2:54
